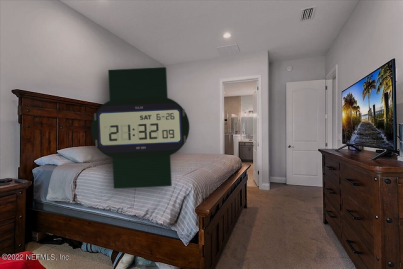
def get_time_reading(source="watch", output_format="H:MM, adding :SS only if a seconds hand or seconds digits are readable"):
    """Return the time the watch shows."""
21:32:09
